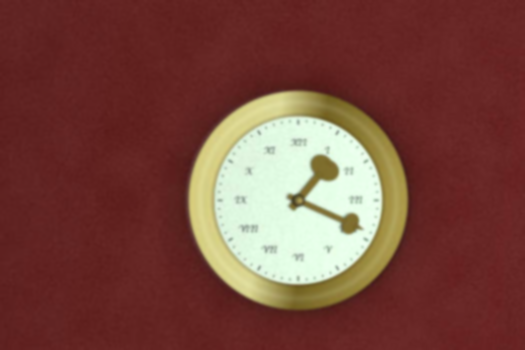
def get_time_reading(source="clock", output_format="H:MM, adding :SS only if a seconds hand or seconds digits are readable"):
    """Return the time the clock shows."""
1:19
